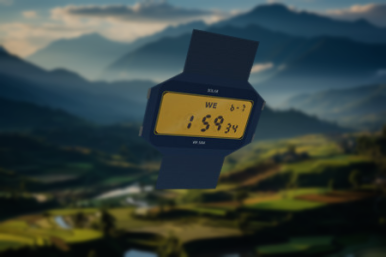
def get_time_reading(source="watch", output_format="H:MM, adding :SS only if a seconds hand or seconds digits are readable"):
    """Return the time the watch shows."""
1:59:34
